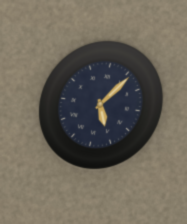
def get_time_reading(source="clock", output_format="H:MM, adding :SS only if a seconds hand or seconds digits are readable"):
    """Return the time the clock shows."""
5:06
